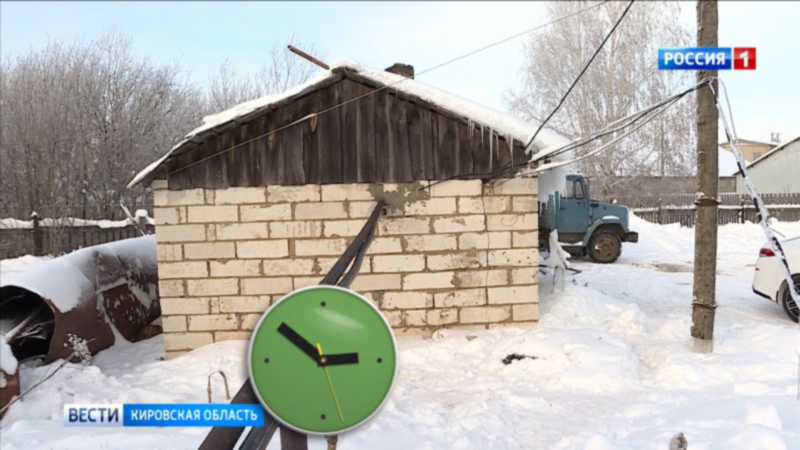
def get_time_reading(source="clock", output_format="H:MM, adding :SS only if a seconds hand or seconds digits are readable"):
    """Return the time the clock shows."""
2:51:27
